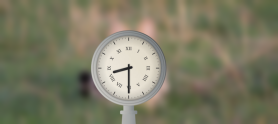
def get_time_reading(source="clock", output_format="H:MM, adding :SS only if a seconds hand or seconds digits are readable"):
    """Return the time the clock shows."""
8:30
